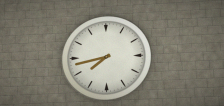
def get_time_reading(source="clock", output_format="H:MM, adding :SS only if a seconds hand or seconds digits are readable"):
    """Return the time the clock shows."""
7:43
